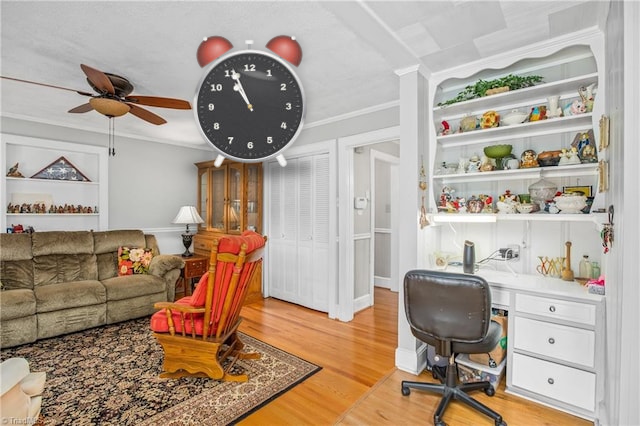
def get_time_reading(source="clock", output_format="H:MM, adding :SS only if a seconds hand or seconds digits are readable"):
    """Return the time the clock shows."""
10:56
